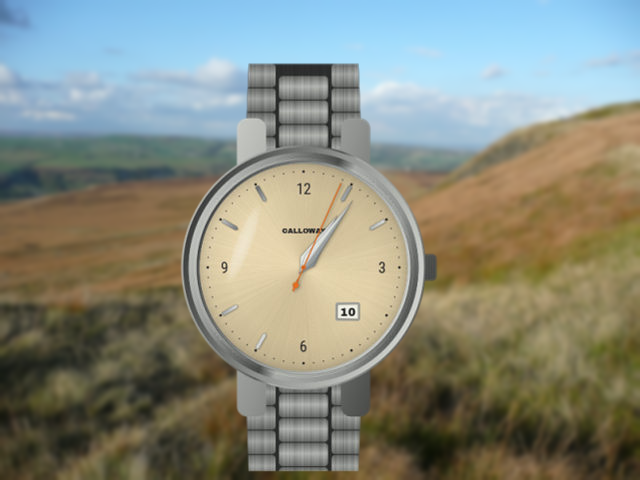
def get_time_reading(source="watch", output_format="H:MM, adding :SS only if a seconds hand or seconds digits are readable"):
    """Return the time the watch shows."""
1:06:04
